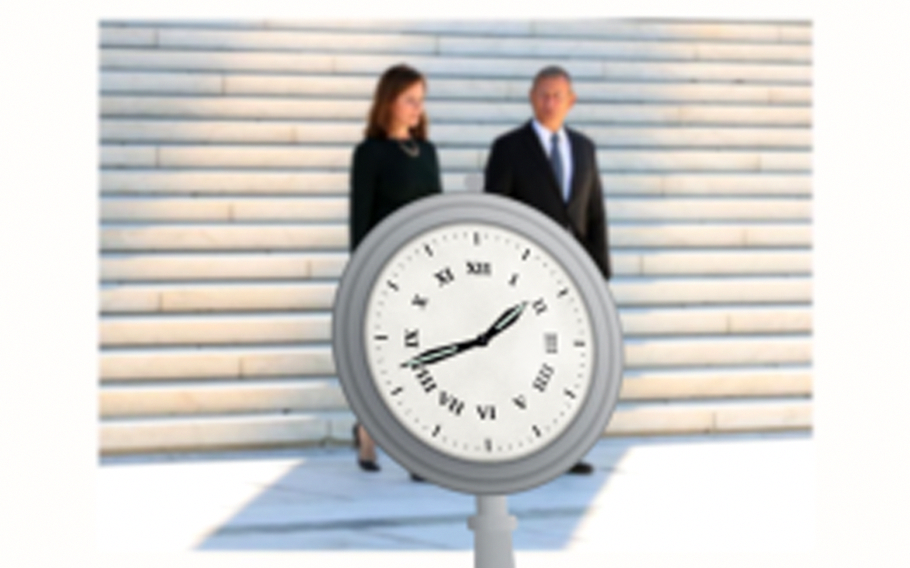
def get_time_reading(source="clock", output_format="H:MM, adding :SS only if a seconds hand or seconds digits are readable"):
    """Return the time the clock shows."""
1:42
